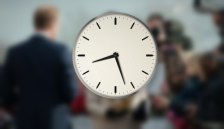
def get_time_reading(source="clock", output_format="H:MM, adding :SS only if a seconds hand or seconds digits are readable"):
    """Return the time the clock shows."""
8:27
